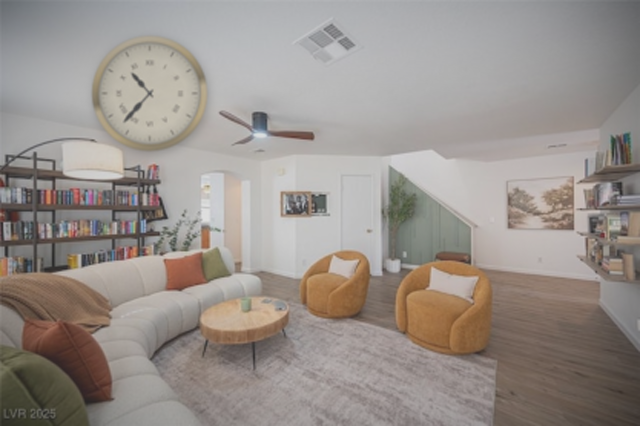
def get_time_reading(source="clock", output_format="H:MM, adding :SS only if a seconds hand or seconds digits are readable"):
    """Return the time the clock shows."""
10:37
